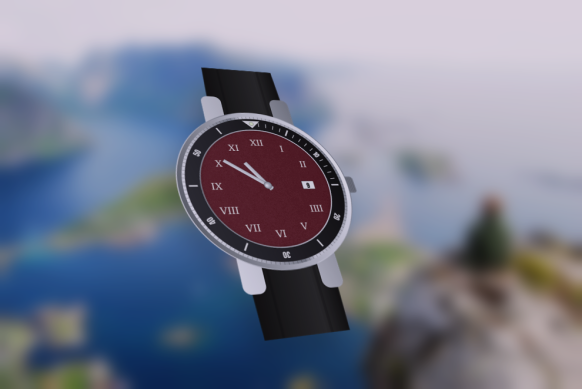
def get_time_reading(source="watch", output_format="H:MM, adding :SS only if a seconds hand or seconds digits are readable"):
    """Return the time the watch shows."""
10:51
